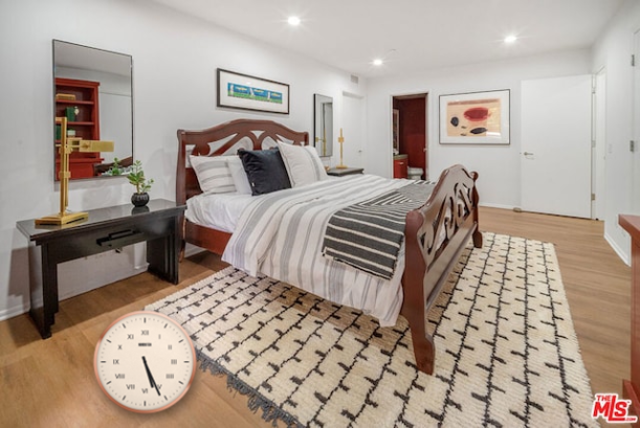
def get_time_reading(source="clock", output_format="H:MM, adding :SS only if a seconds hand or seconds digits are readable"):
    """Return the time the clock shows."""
5:26
